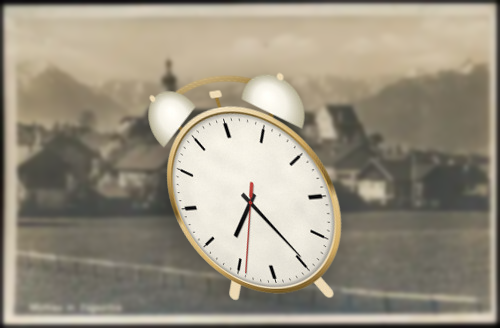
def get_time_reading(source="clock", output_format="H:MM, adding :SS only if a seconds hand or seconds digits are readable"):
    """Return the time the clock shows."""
7:24:34
